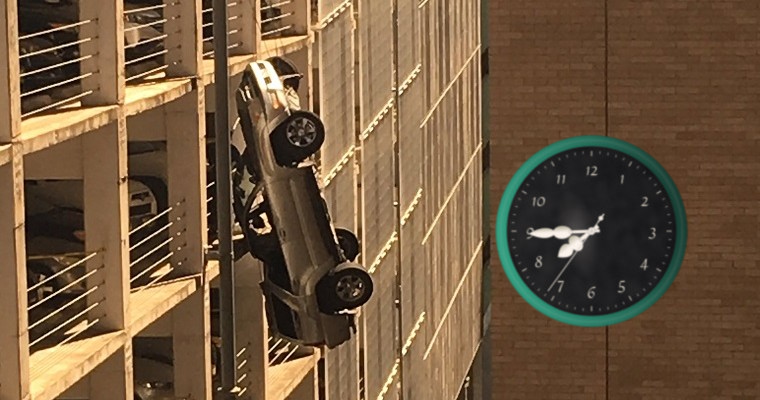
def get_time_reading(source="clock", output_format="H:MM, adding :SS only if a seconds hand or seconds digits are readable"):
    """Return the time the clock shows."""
7:44:36
